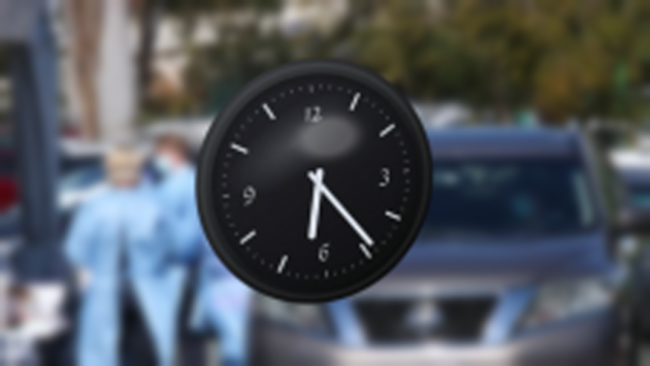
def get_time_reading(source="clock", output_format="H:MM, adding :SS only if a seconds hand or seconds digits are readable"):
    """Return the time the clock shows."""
6:24
